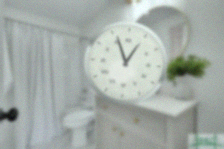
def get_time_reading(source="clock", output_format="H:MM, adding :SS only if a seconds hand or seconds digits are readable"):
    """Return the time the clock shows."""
12:56
